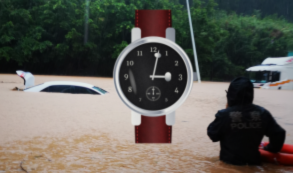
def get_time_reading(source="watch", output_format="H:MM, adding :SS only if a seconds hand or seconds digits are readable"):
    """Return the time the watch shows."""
3:02
